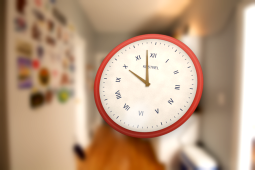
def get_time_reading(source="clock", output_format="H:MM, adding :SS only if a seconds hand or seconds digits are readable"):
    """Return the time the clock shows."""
9:58
